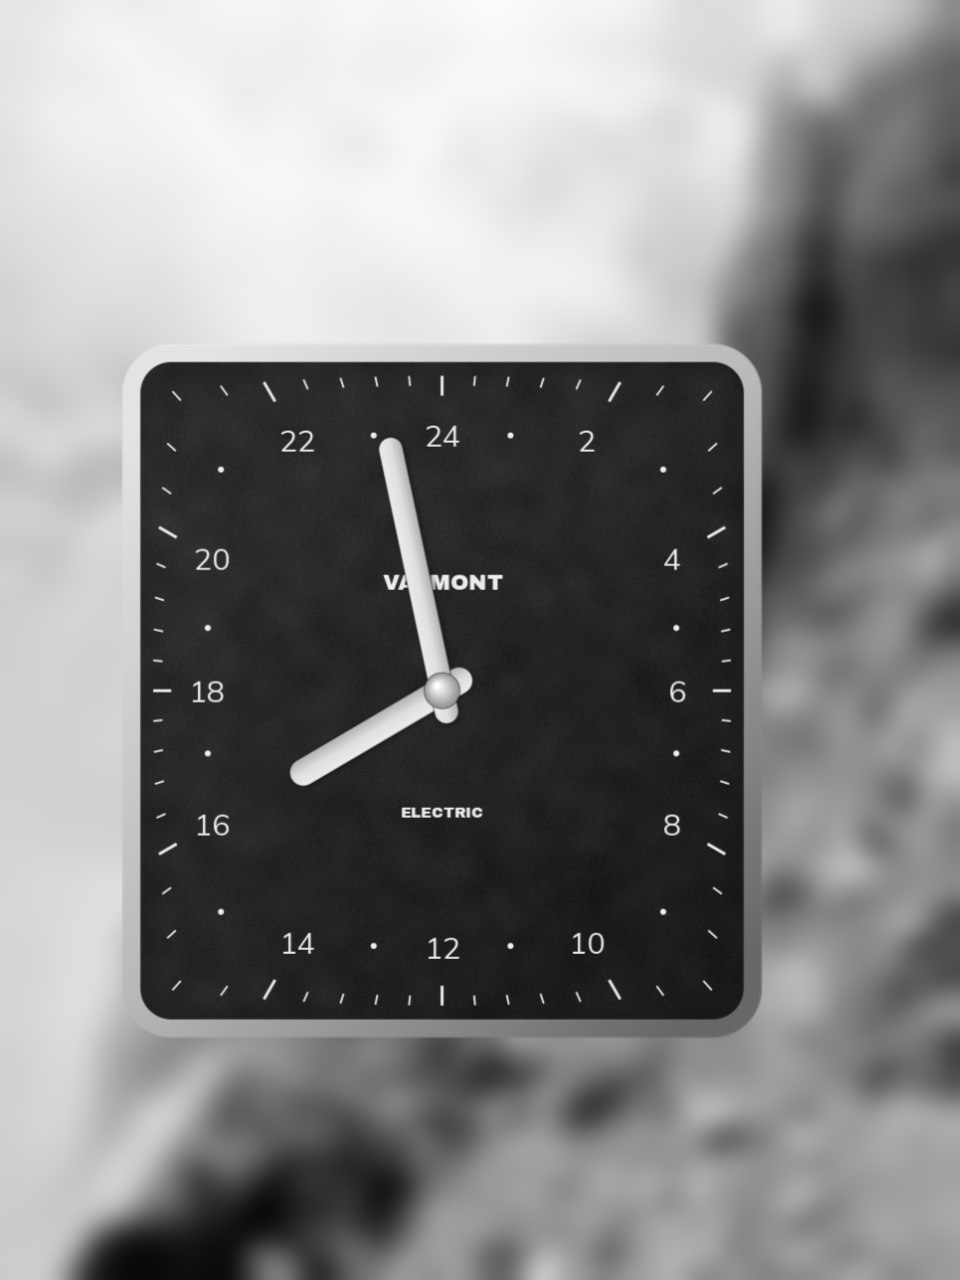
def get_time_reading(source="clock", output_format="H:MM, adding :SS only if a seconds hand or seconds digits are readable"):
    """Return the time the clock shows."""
15:58
